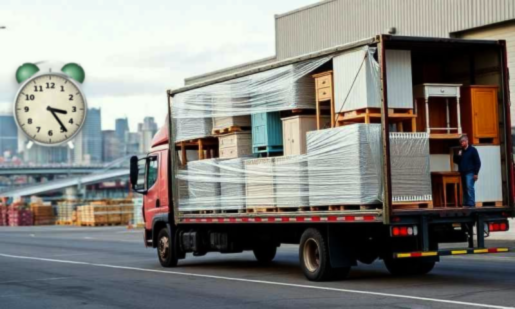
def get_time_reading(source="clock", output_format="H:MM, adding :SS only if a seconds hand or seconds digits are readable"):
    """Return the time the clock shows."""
3:24
